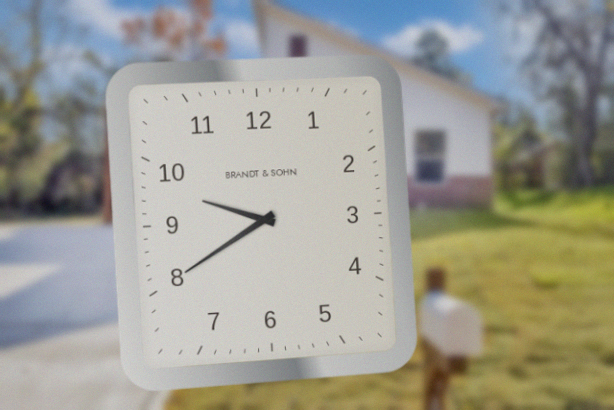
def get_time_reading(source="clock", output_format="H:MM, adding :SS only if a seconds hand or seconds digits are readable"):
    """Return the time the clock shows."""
9:40
